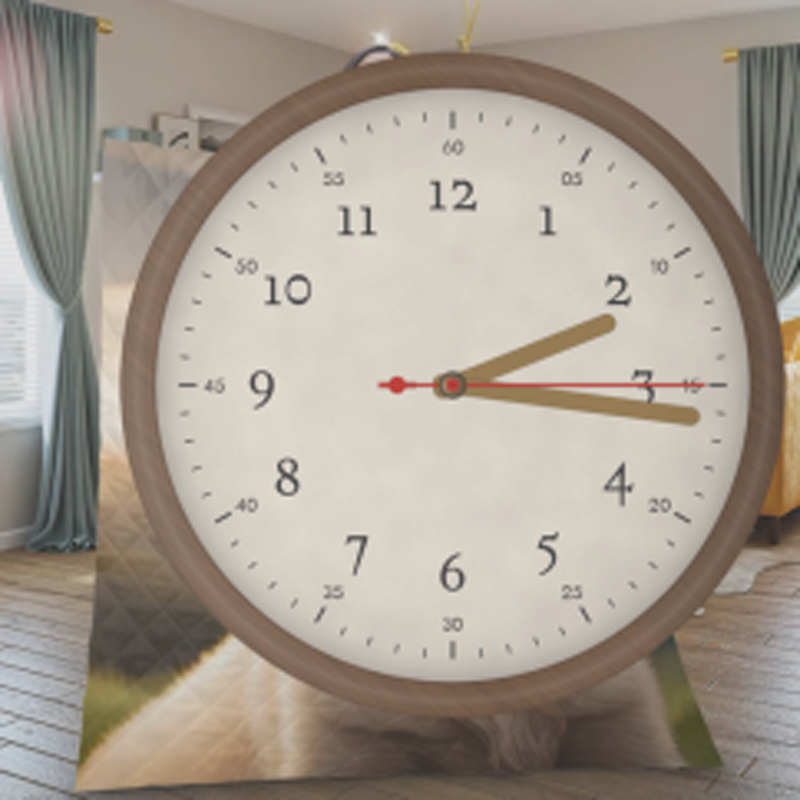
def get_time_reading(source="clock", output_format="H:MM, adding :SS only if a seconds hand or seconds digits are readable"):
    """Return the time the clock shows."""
2:16:15
